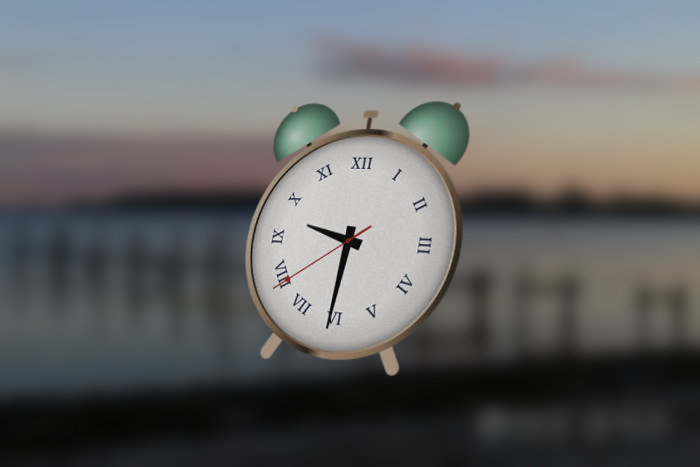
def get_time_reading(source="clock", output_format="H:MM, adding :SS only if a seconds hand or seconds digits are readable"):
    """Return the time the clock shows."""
9:30:39
